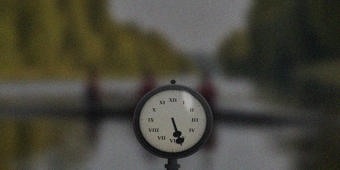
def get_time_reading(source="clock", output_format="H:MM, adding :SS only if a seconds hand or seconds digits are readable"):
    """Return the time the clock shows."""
5:27
